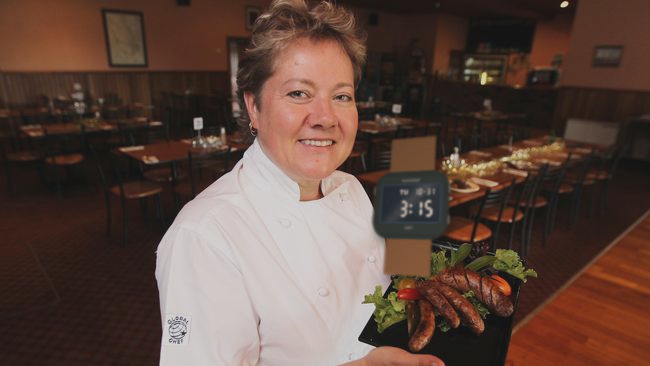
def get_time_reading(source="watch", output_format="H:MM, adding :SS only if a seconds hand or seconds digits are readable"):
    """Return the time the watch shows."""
3:15
